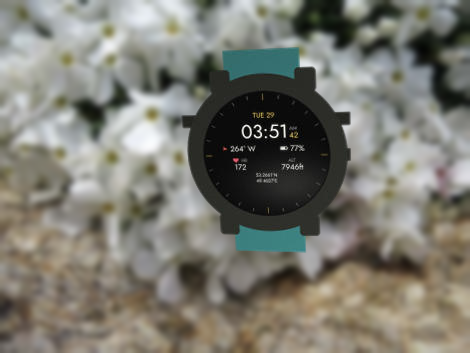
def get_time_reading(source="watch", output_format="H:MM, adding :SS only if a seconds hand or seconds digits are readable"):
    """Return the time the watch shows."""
3:51:42
